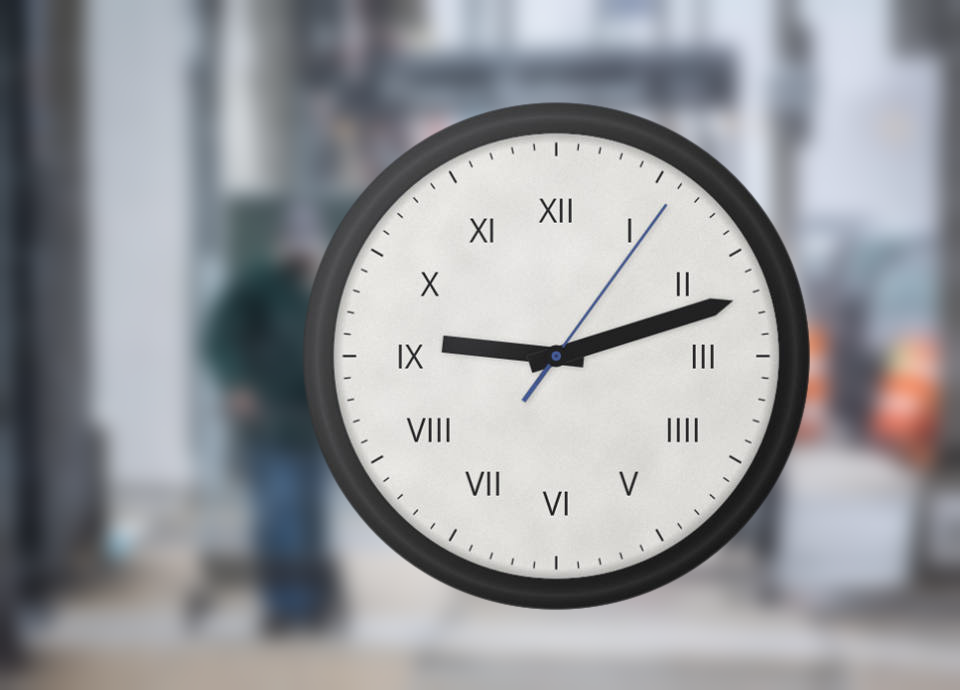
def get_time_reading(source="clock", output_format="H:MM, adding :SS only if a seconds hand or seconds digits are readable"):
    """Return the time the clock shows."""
9:12:06
